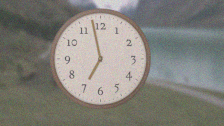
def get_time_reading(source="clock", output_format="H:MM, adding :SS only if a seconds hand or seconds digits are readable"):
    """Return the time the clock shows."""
6:58
